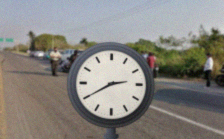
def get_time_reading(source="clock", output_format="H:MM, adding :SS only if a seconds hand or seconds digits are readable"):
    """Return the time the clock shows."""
2:40
